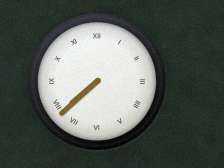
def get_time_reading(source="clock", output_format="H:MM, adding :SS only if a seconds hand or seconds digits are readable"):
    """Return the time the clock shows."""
7:38
